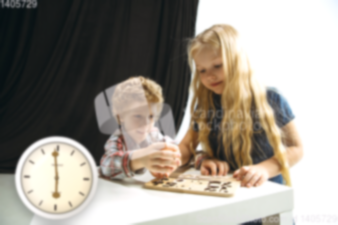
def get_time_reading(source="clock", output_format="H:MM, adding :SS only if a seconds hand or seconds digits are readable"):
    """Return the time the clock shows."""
5:59
